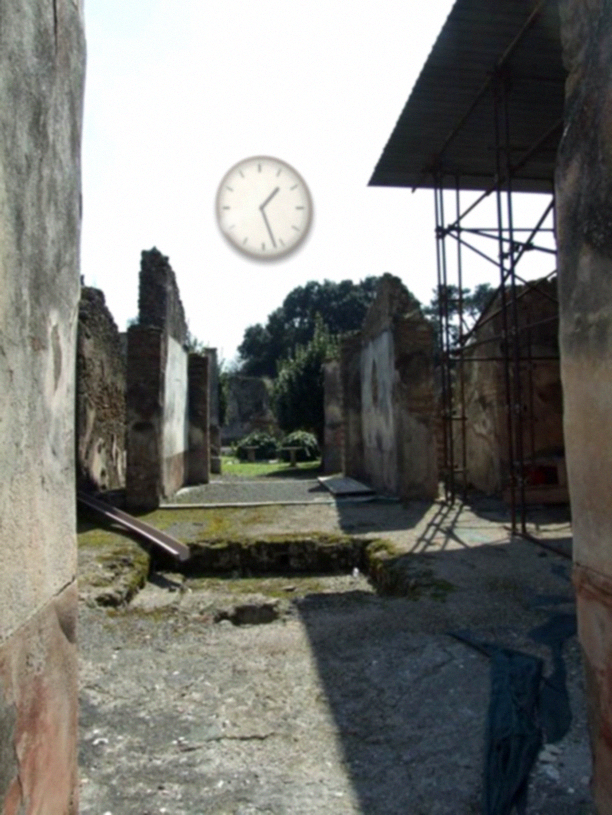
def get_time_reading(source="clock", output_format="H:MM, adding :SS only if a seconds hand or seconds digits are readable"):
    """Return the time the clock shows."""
1:27
